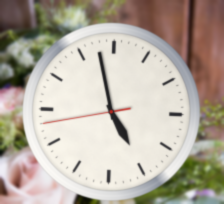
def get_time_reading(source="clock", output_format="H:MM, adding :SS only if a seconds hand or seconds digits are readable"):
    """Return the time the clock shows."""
4:57:43
